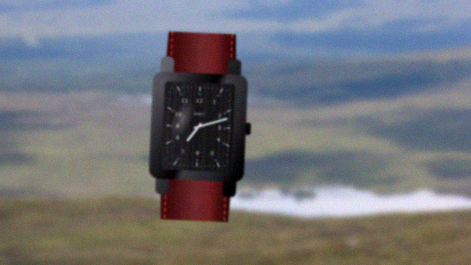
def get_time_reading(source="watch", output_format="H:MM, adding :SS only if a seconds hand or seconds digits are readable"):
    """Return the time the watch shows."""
7:12
